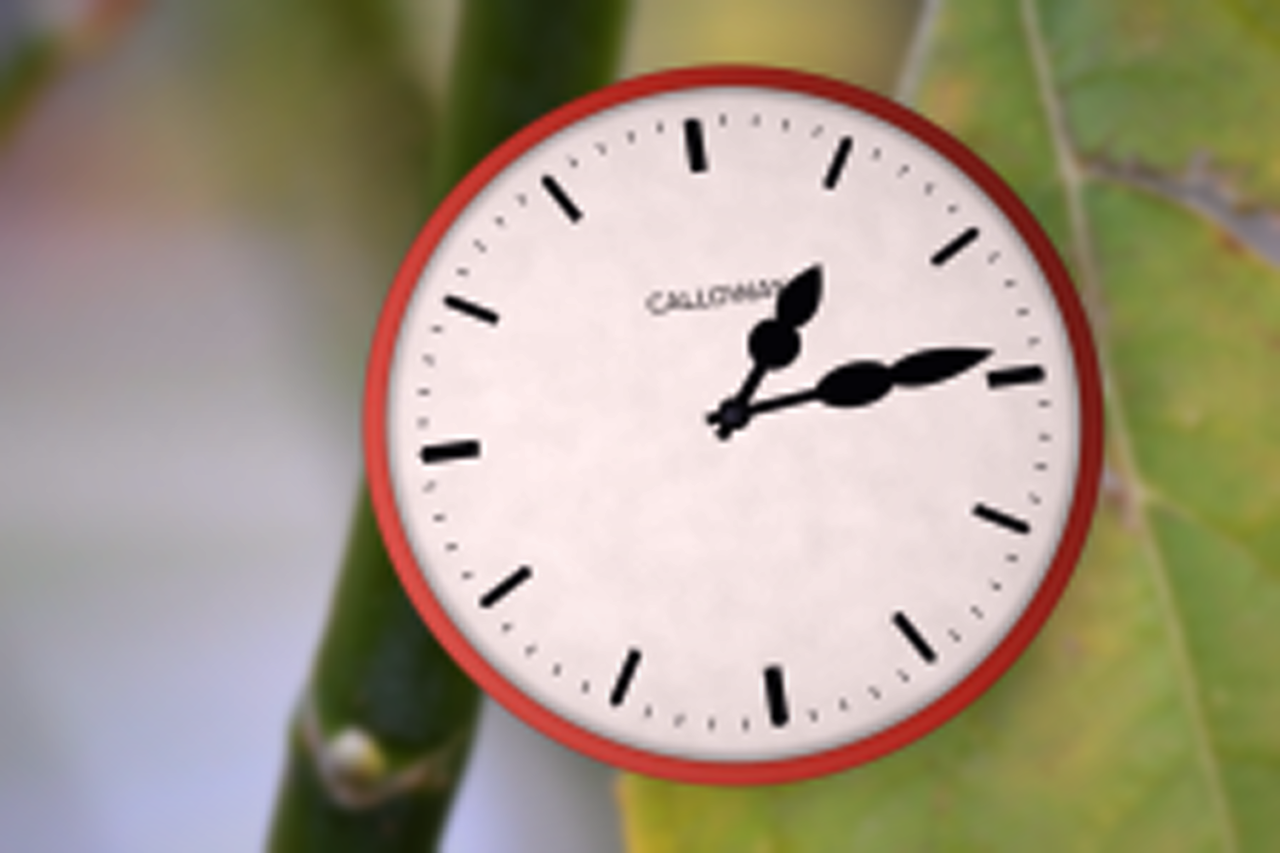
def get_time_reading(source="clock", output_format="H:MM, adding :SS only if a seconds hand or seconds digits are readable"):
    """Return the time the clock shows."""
1:14
